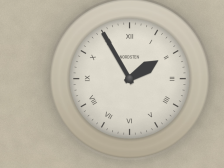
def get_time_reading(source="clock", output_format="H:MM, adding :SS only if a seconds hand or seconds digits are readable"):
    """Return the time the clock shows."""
1:55
